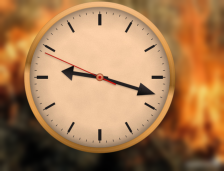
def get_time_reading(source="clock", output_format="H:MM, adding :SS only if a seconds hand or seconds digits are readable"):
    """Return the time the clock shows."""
9:17:49
